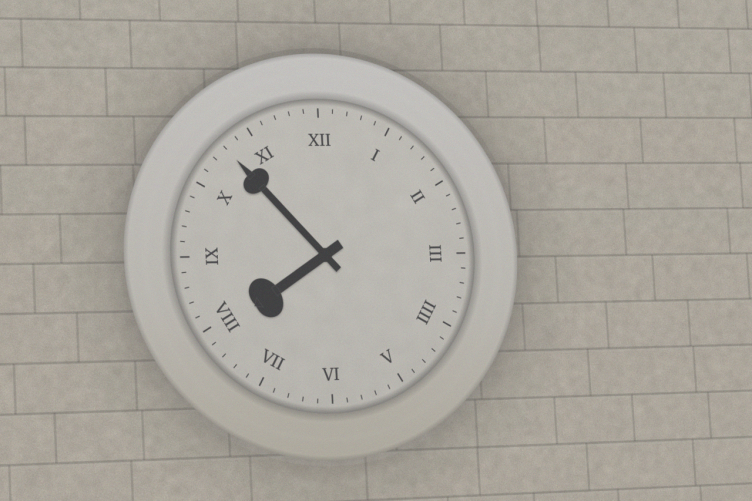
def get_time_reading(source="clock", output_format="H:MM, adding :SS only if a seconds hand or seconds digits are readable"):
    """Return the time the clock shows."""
7:53
